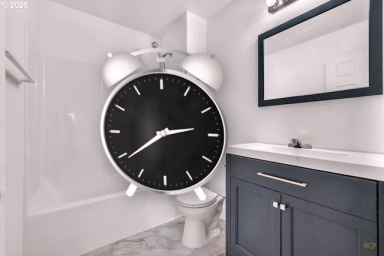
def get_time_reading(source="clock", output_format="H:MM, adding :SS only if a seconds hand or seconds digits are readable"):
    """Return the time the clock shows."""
2:39
